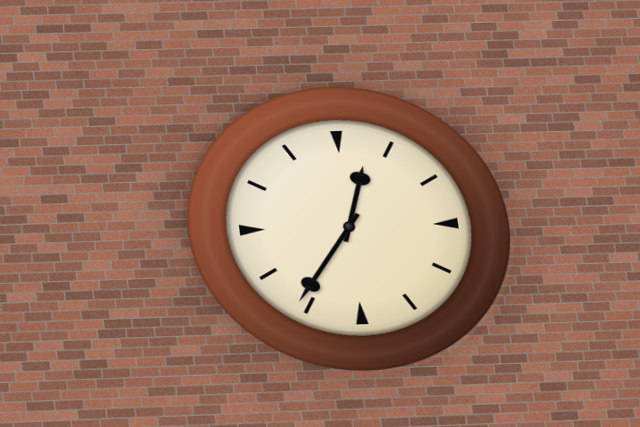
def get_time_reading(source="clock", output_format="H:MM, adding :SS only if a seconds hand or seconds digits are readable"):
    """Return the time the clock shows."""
12:36
